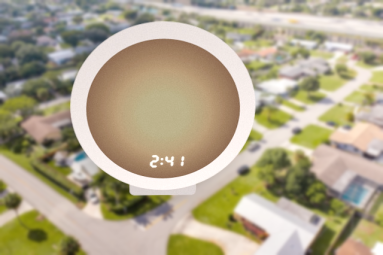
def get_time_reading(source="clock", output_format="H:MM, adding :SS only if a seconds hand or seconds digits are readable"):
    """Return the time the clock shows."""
2:41
